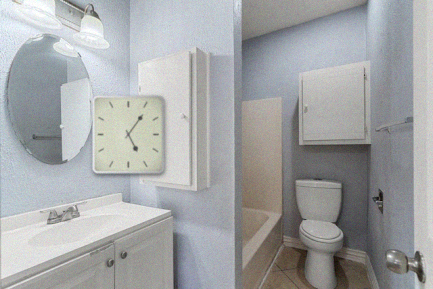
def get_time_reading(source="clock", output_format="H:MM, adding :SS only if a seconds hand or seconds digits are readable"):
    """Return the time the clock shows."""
5:06
